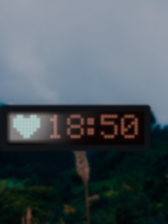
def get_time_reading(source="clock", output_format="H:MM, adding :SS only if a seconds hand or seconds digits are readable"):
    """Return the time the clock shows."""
18:50
